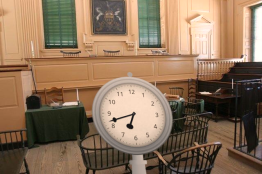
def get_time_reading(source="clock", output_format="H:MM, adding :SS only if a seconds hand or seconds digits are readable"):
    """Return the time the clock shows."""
6:42
